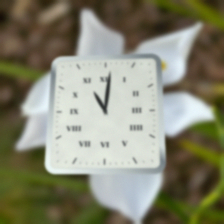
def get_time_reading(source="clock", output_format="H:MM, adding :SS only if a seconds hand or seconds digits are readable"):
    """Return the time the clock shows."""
11:01
